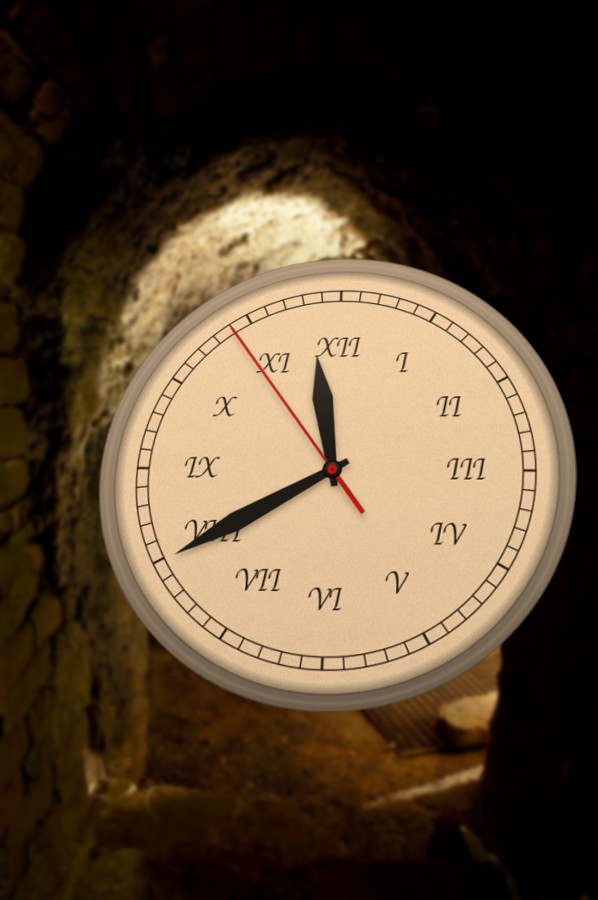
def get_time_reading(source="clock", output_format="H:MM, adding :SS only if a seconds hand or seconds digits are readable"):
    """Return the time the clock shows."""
11:39:54
